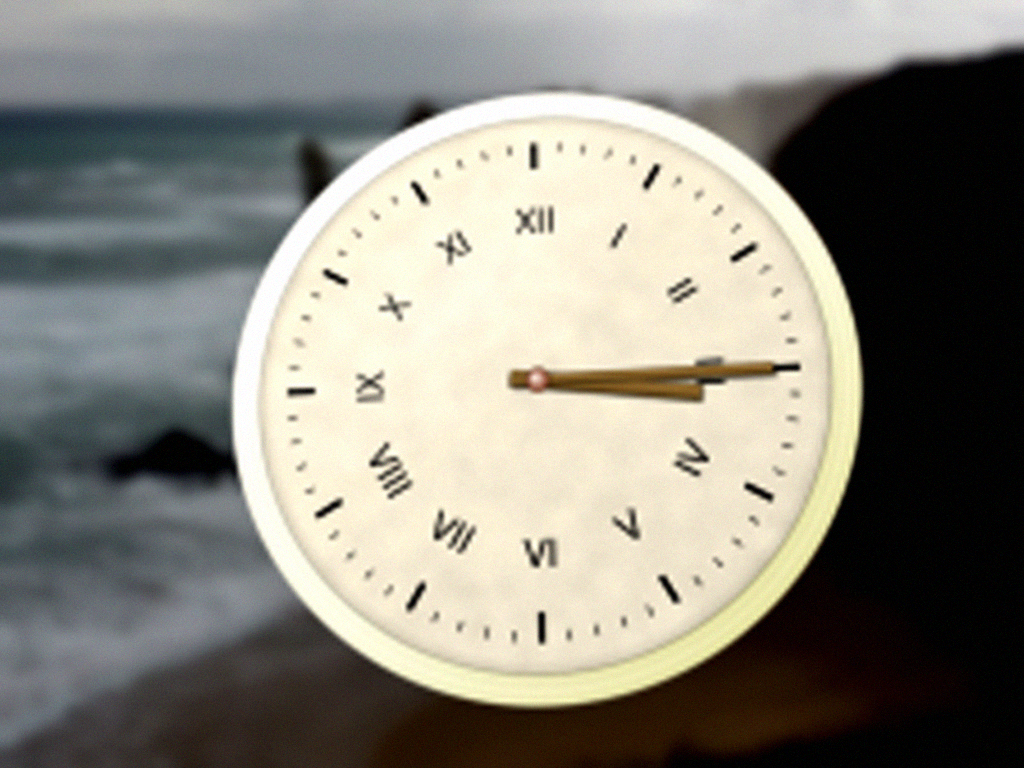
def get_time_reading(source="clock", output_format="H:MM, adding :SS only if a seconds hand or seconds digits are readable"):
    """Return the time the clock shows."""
3:15
